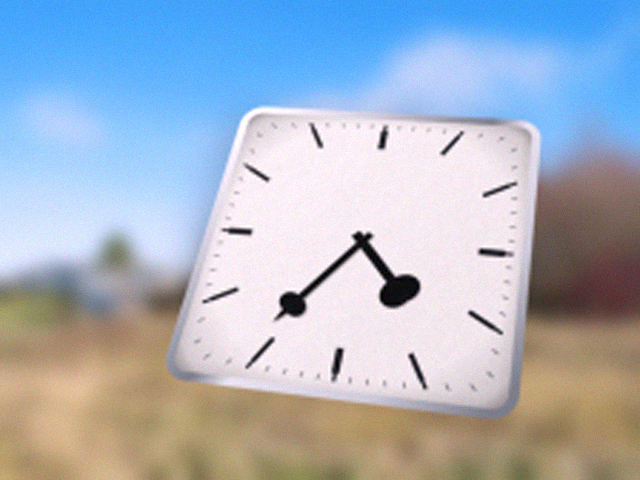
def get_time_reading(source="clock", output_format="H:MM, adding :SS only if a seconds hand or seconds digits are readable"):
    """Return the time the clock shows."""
4:36
